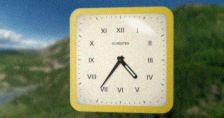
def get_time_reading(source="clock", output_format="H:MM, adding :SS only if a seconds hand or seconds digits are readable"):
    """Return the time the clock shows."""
4:36
